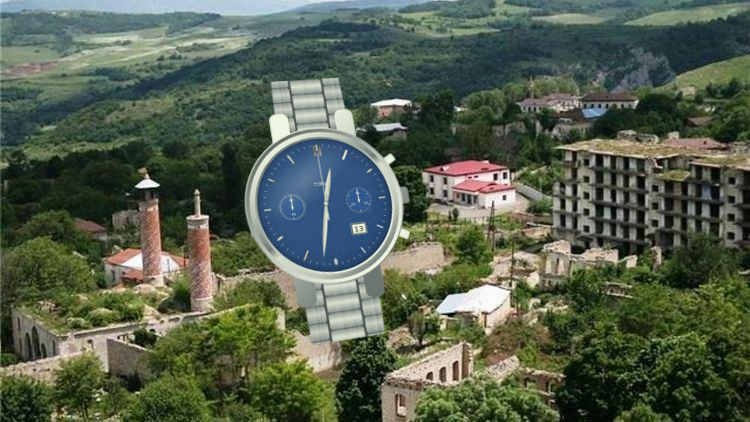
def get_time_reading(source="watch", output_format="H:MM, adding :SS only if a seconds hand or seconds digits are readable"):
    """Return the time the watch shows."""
12:32
